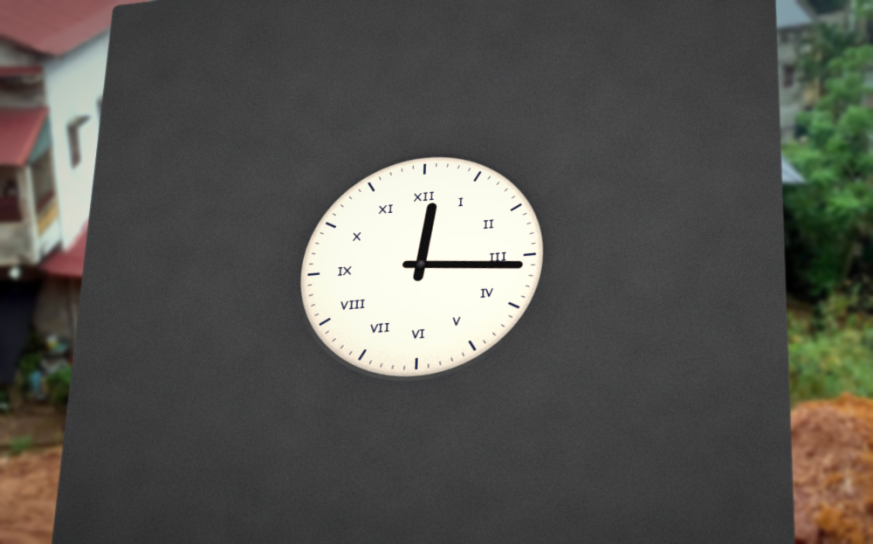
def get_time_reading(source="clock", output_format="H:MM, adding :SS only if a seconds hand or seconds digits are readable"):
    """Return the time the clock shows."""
12:16
